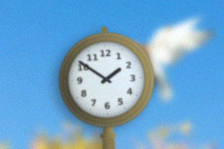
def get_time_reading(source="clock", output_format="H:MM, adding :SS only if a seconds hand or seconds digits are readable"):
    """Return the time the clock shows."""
1:51
